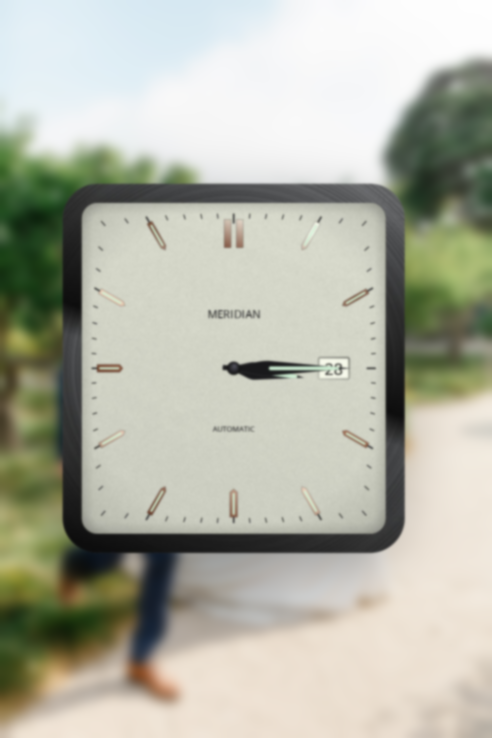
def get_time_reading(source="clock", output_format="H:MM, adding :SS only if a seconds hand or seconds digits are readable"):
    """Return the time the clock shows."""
3:15
